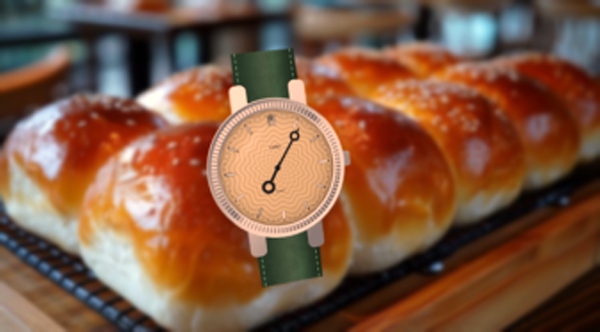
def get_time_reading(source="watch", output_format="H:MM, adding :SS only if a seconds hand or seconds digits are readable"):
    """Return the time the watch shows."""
7:06
